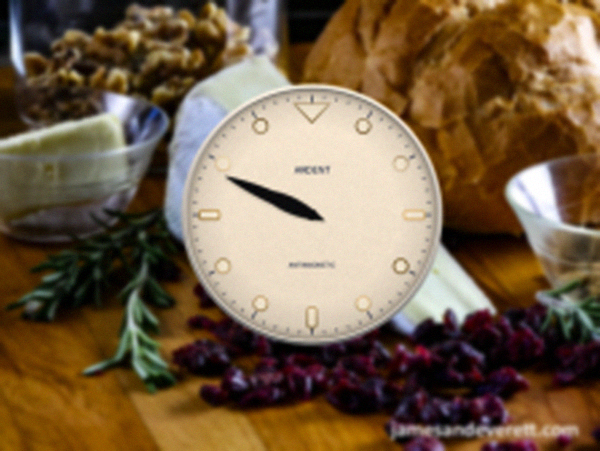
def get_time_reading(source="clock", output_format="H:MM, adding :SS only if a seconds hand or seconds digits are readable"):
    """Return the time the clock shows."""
9:49
